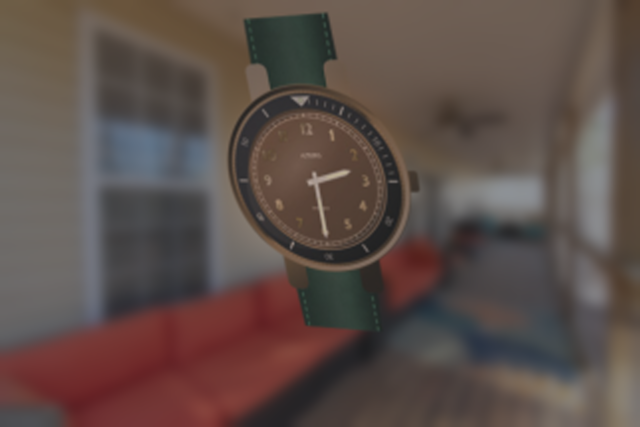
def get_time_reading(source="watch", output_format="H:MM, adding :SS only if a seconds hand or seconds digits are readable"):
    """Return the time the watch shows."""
2:30
